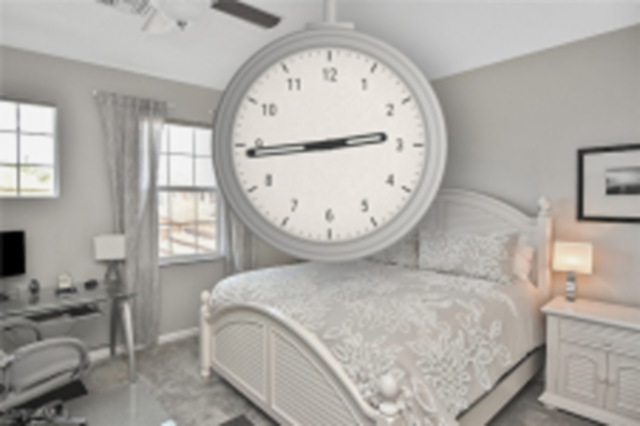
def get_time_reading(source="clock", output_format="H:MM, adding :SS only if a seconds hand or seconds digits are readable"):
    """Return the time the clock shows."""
2:44
